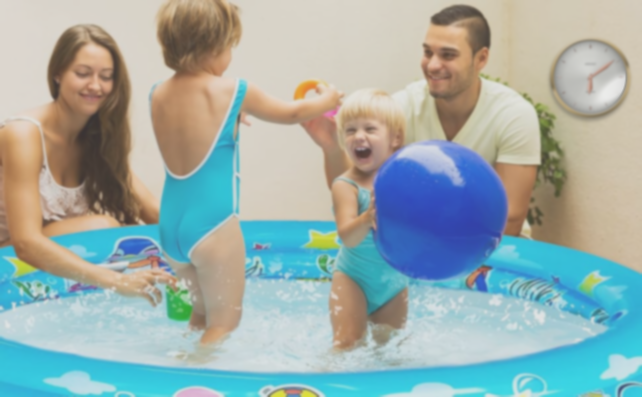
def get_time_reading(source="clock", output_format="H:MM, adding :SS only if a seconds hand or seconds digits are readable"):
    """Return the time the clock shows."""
6:09
